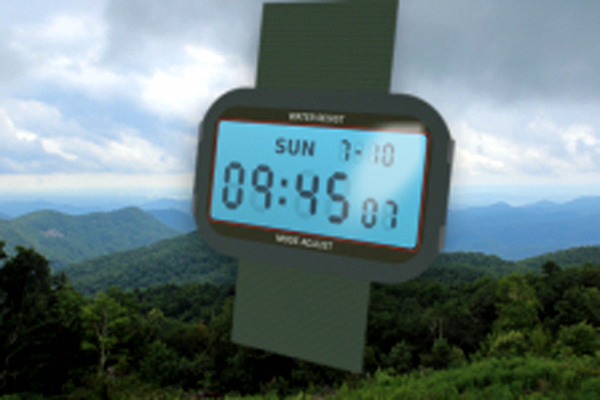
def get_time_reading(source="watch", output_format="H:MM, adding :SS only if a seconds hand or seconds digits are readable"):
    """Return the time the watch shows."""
9:45:07
